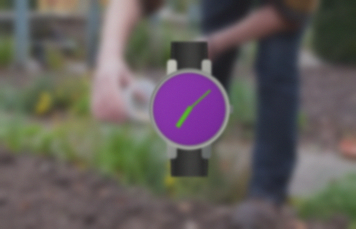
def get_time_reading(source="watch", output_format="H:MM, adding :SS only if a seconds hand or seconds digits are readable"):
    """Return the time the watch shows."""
7:08
